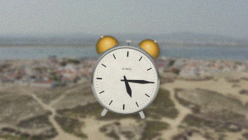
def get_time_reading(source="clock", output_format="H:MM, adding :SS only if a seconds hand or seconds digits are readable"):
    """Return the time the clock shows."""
5:15
